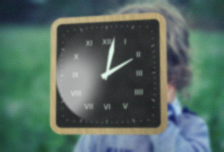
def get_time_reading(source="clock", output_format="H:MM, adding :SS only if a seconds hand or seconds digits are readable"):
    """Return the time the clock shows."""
2:02
